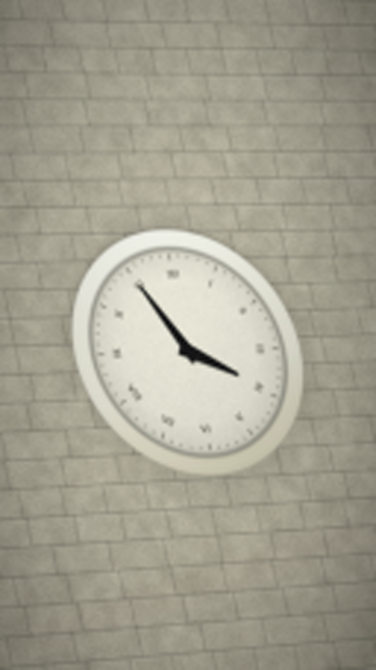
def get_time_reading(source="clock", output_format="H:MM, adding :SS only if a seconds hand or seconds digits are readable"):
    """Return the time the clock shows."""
3:55
